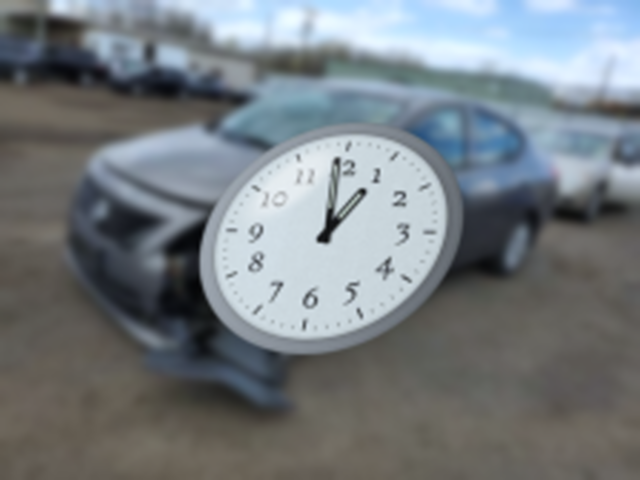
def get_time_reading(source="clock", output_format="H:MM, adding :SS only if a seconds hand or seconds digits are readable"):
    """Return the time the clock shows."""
12:59
